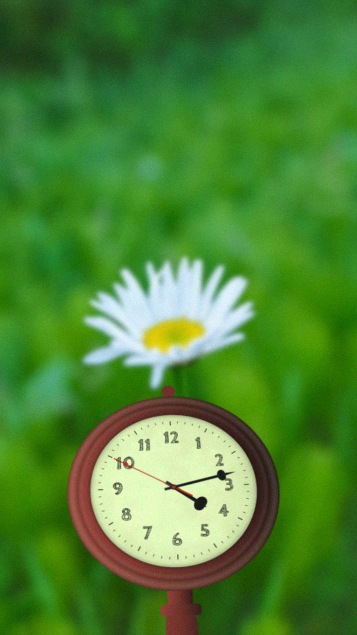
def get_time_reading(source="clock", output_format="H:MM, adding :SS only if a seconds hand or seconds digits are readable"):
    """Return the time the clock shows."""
4:12:50
